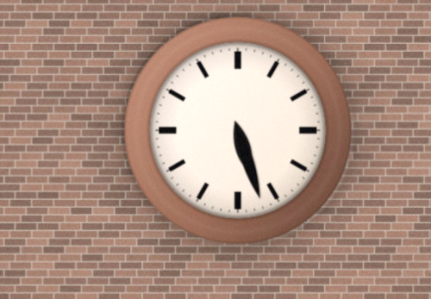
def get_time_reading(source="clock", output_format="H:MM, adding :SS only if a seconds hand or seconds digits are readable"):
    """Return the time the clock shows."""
5:27
